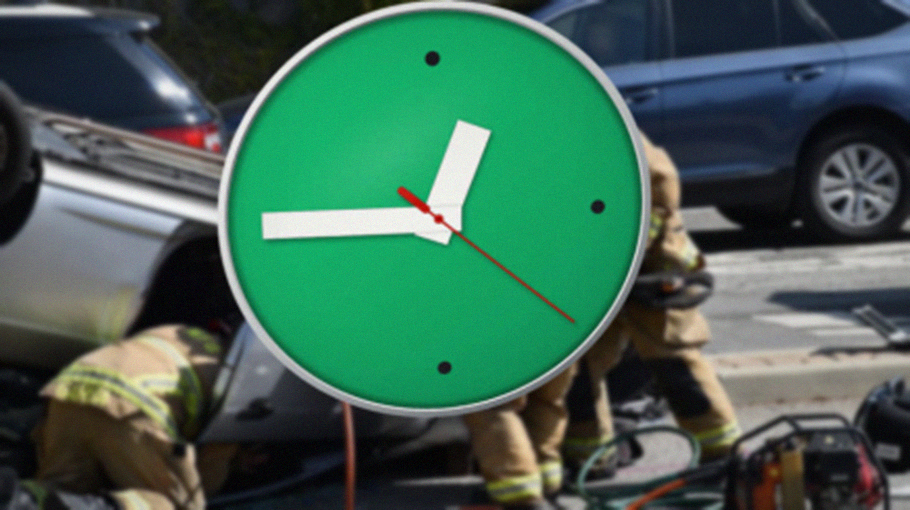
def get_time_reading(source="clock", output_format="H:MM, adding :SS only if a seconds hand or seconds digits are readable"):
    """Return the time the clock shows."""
12:45:22
